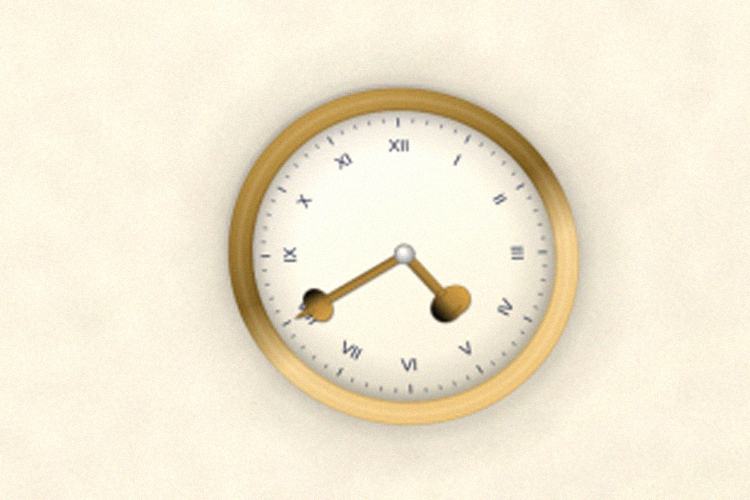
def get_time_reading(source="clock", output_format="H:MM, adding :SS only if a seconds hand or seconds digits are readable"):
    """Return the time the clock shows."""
4:40
